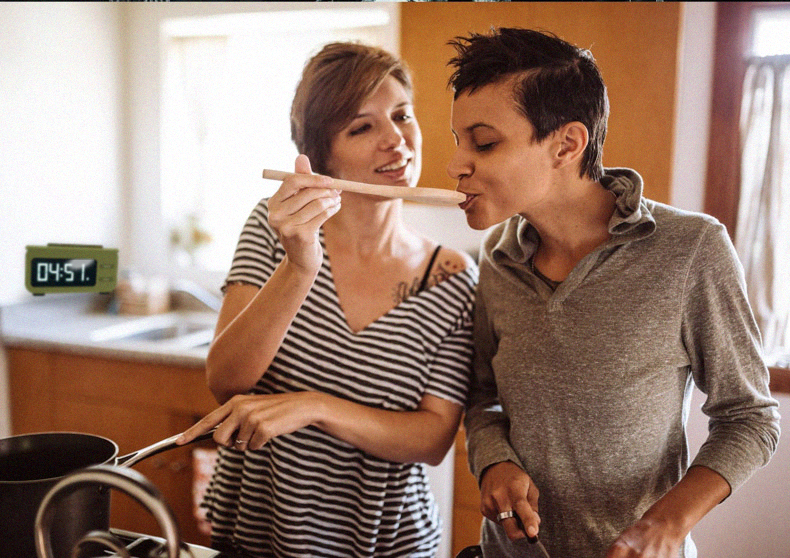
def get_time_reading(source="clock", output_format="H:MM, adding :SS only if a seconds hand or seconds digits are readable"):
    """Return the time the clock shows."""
4:51
